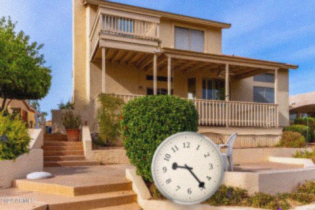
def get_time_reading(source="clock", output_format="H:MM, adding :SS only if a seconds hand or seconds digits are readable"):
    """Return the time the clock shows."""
9:24
